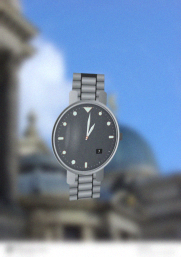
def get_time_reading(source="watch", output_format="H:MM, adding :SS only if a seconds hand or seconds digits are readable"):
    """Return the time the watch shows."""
1:01
